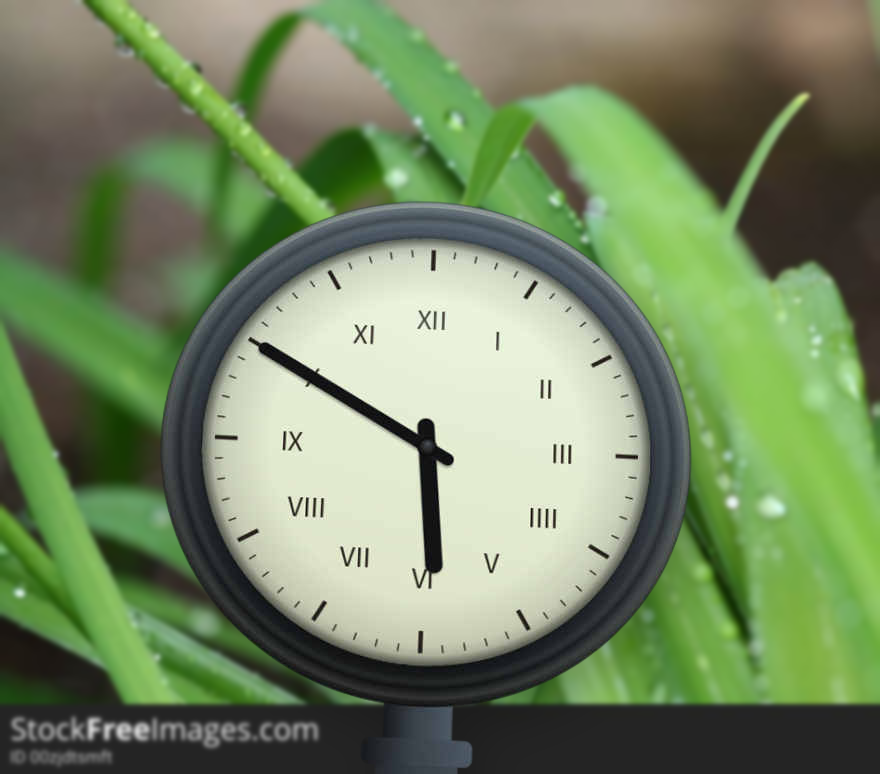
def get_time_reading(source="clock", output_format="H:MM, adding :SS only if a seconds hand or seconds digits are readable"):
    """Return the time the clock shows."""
5:50
